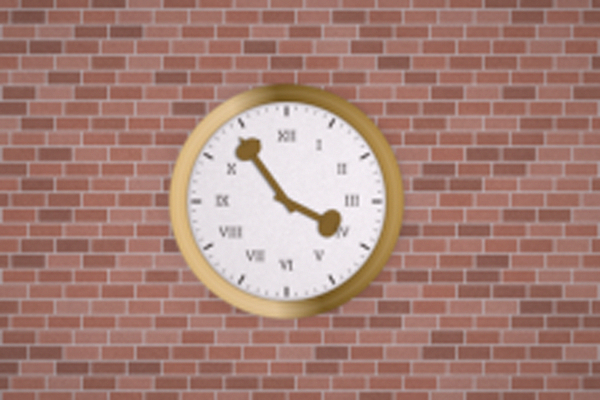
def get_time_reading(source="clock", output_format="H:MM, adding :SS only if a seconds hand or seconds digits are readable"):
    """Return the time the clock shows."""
3:54
